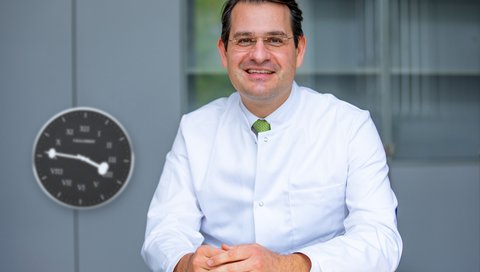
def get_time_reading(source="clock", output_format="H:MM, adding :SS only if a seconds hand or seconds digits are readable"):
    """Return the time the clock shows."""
3:46
